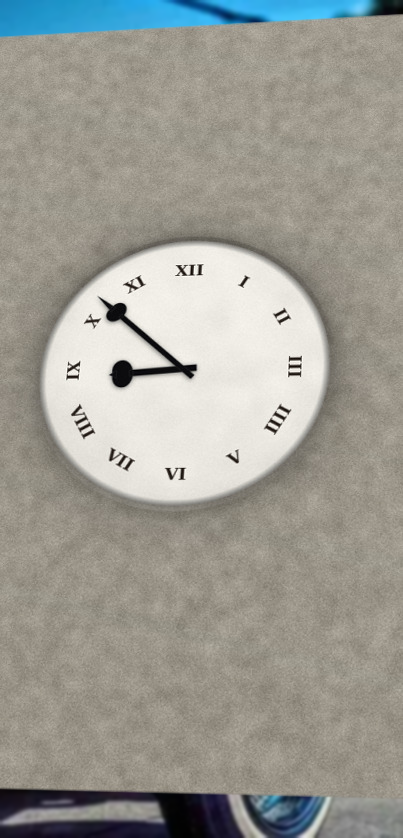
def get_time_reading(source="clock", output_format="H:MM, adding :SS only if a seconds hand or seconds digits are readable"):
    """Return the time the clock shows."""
8:52
